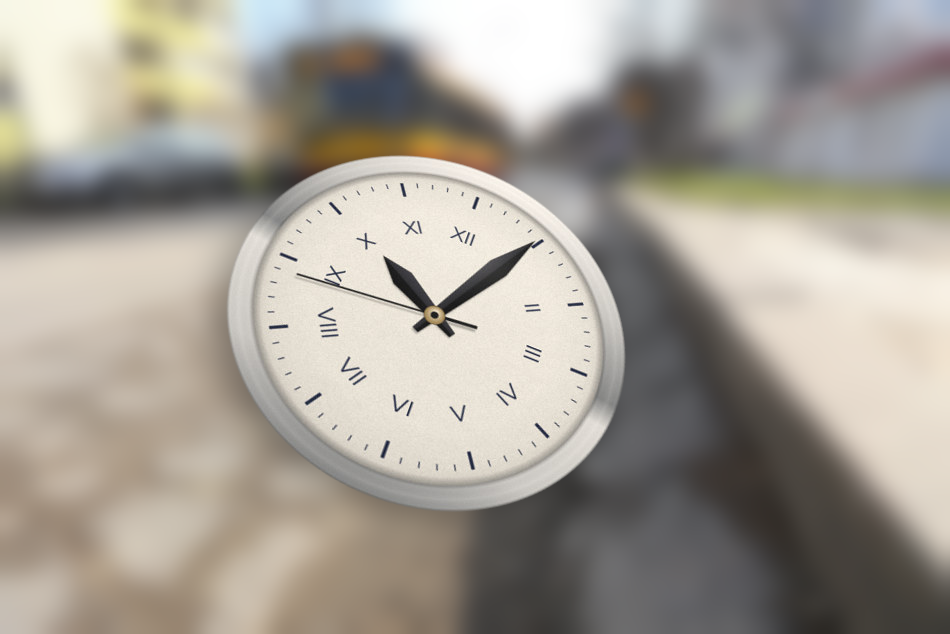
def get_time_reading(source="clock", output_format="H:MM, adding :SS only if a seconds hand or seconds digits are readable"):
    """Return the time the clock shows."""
10:04:44
